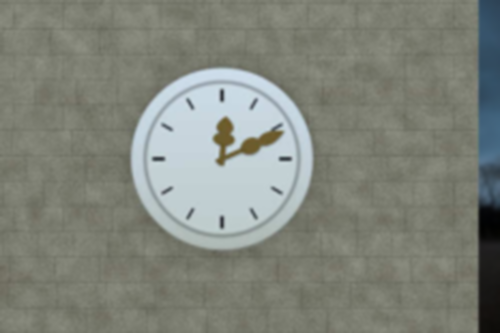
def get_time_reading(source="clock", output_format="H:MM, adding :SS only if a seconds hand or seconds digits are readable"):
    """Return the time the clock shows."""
12:11
